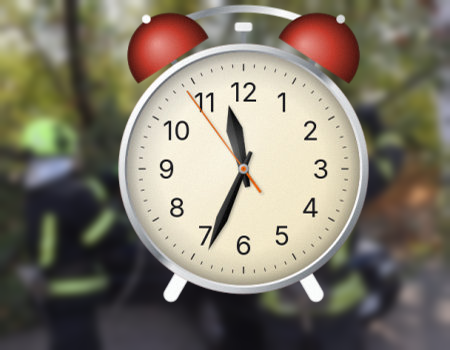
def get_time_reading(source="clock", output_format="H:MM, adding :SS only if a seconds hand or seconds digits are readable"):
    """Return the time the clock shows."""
11:33:54
